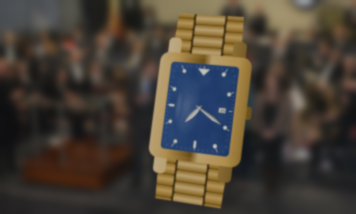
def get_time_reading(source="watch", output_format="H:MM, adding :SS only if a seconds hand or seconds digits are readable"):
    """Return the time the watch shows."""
7:20
